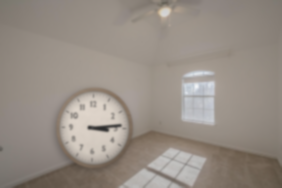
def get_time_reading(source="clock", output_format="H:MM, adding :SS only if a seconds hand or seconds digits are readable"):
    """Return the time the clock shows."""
3:14
